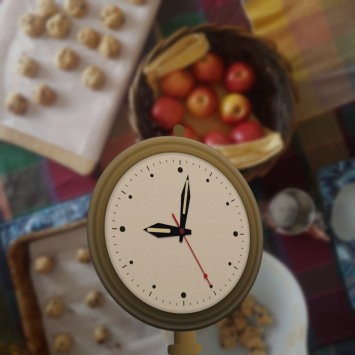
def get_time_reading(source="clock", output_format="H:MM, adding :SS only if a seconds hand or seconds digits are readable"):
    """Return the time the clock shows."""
9:01:25
